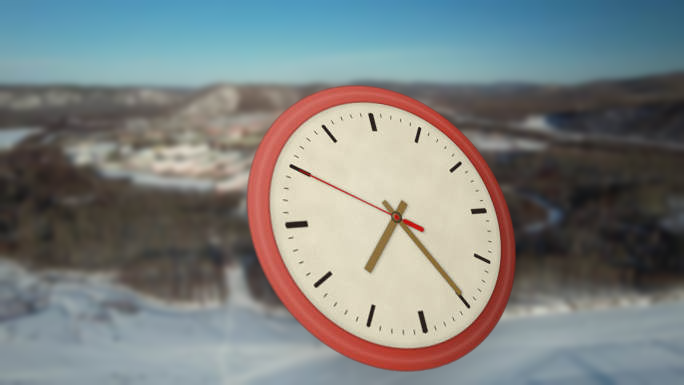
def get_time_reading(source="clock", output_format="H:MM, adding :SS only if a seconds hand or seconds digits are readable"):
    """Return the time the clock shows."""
7:24:50
